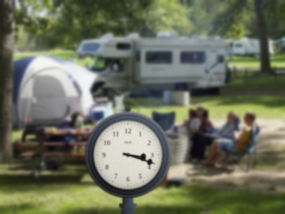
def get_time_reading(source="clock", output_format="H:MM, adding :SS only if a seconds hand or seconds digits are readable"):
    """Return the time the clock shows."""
3:18
